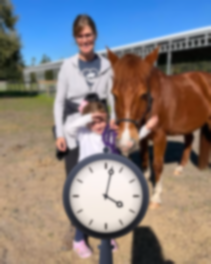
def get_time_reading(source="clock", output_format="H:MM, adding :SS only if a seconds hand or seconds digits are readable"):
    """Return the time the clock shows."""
4:02
